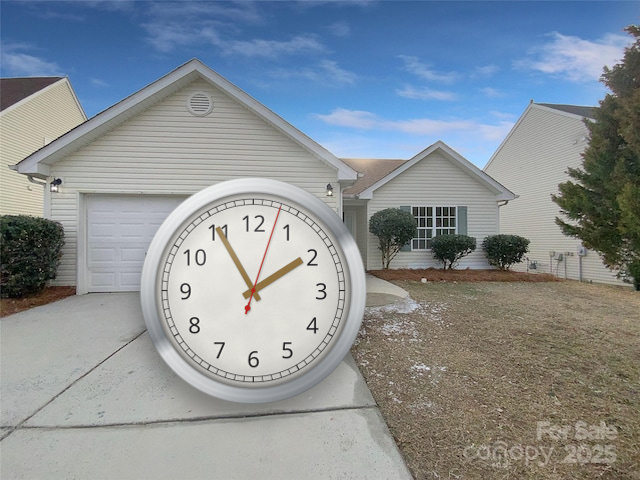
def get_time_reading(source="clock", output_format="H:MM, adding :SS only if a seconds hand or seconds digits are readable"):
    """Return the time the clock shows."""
1:55:03
